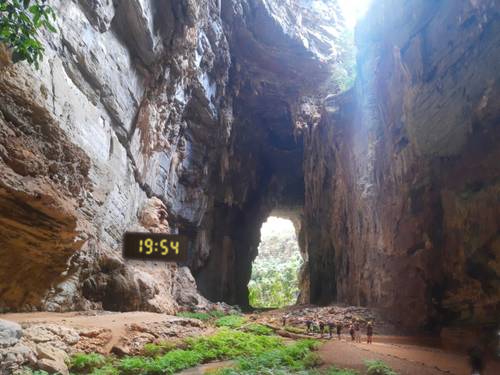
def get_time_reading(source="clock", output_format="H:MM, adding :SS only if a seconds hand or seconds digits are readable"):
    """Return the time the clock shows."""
19:54
